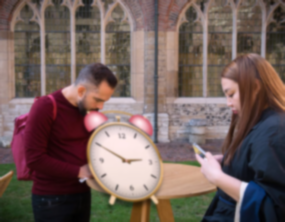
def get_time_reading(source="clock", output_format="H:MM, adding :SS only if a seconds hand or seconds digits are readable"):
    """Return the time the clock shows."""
2:50
